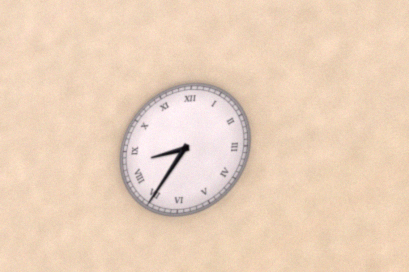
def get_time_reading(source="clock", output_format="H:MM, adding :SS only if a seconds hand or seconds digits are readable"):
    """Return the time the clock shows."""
8:35
